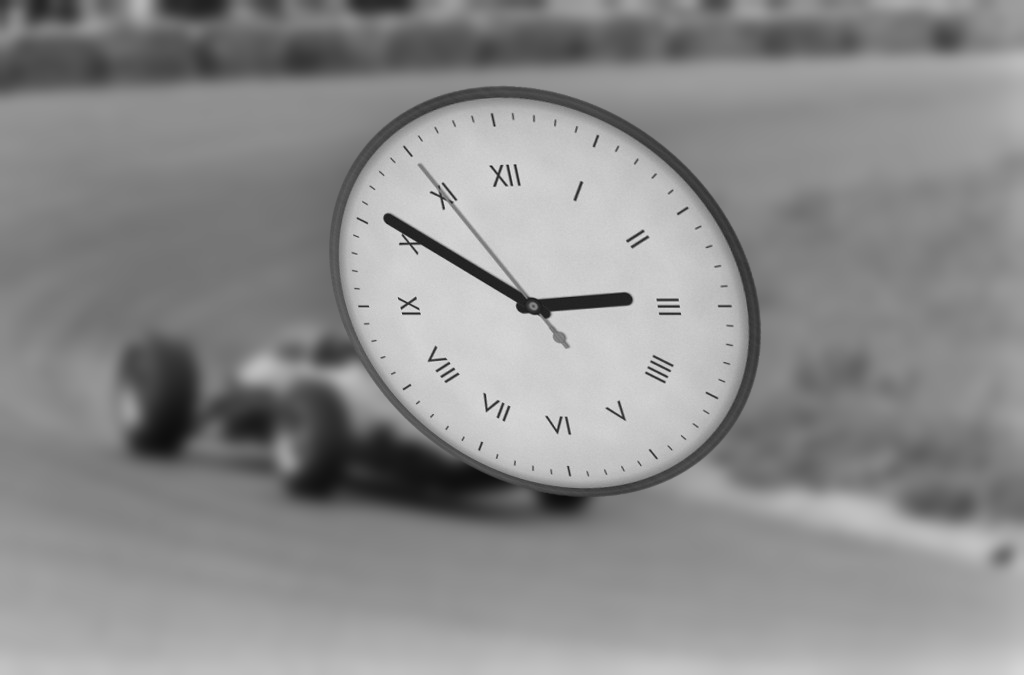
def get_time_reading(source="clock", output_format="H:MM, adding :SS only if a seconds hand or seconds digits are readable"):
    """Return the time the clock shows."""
2:50:55
